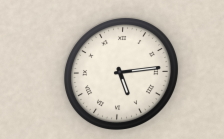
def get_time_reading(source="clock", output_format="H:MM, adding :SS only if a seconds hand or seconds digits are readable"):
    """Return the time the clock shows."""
5:14
